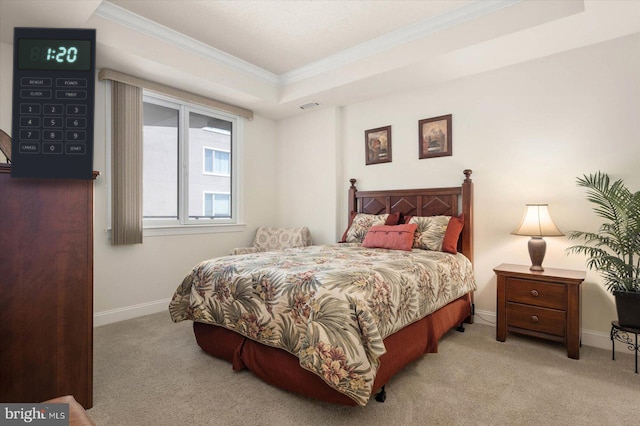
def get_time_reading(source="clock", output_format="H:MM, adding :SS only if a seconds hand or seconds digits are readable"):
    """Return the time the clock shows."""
1:20
